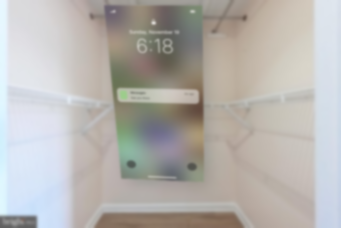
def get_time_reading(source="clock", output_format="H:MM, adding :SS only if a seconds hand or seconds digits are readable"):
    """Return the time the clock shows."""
6:18
